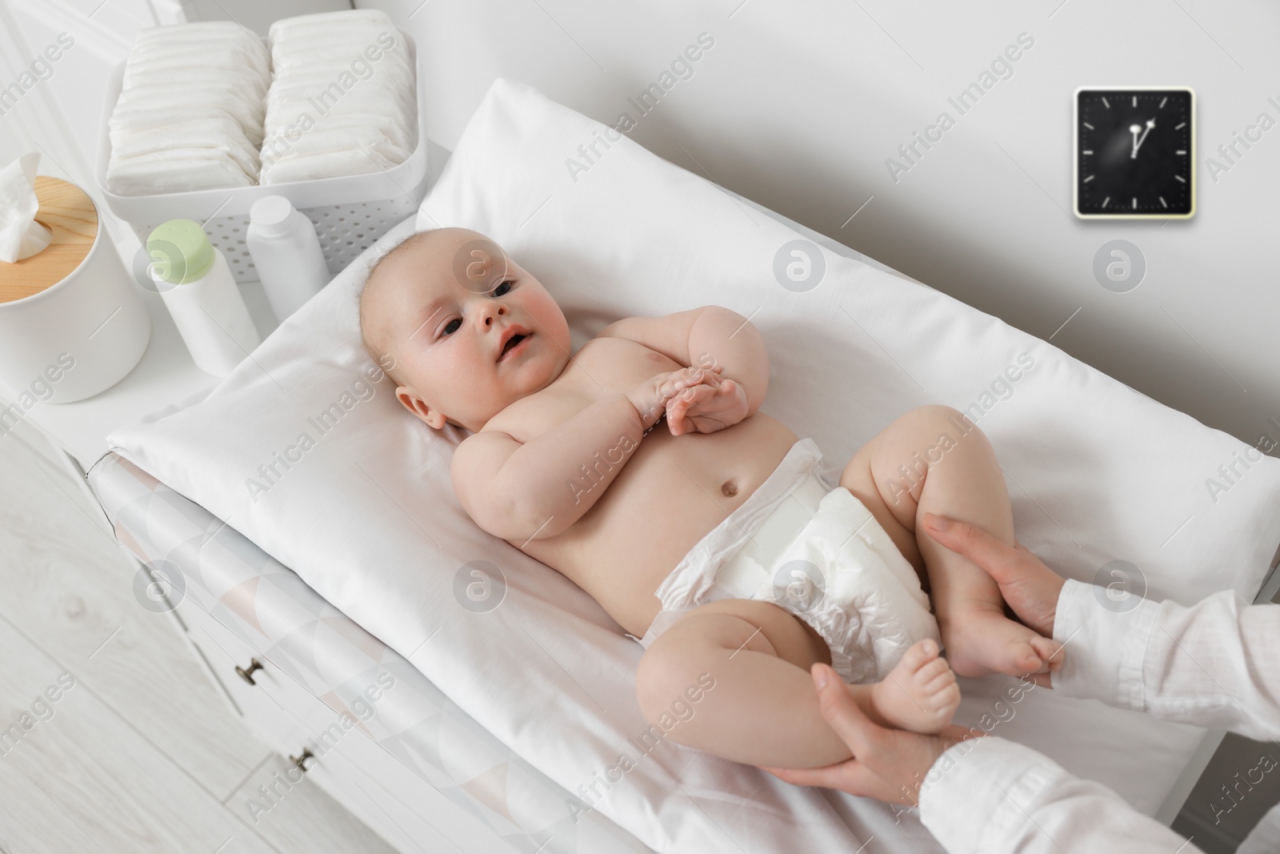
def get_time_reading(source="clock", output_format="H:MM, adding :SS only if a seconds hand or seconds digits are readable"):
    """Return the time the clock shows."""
12:05
